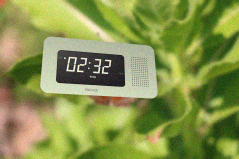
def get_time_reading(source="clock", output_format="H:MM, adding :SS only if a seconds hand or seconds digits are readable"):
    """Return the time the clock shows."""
2:32
